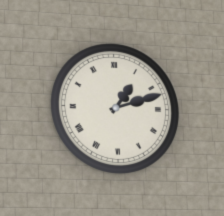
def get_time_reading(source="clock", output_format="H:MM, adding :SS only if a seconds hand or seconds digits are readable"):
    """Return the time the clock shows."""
1:12
